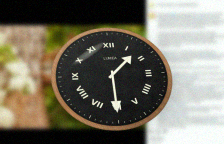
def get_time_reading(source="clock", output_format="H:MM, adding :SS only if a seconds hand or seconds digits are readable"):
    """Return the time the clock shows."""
1:30
